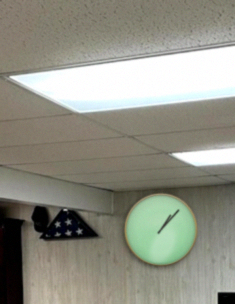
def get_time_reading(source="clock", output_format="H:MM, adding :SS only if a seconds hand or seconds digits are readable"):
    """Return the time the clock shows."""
1:07
